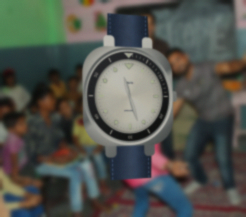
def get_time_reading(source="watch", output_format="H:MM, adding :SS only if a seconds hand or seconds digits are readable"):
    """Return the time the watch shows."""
11:27
